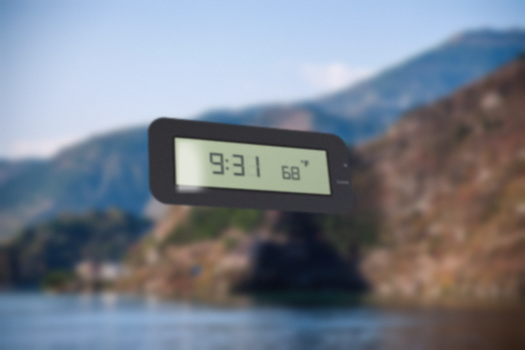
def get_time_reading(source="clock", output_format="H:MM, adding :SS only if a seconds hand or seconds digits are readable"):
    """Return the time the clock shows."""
9:31
